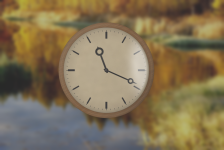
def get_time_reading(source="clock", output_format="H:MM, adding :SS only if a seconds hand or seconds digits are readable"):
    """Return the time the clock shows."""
11:19
